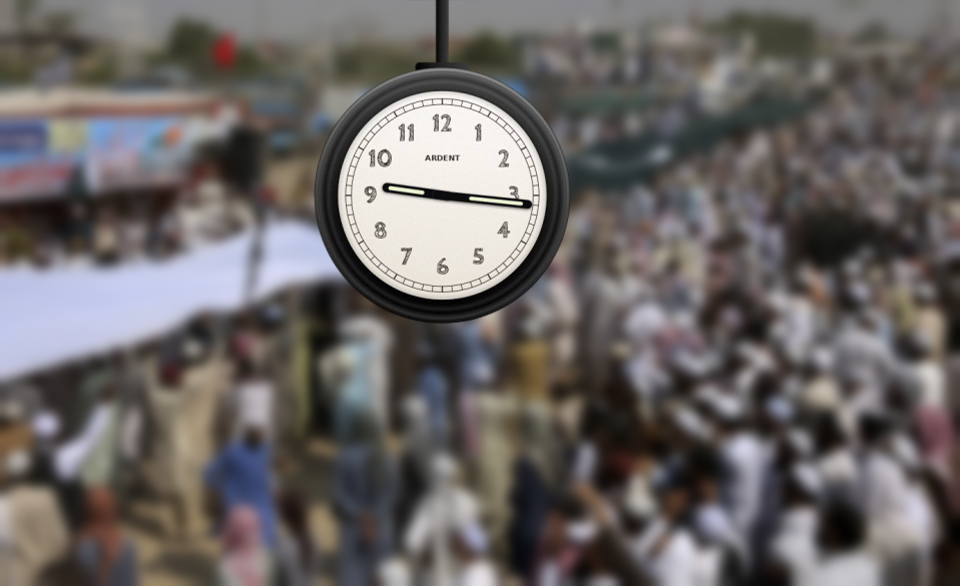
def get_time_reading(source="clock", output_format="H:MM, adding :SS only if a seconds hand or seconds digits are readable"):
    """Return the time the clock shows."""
9:16
